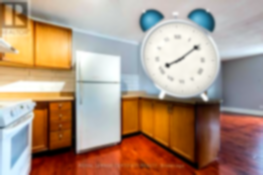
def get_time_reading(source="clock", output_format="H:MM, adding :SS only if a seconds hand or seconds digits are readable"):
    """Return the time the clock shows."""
8:09
